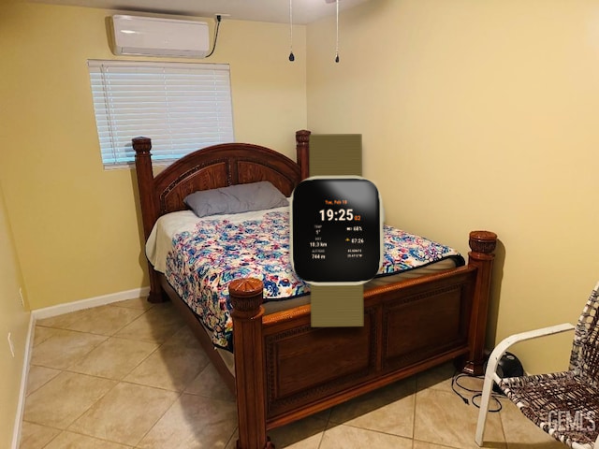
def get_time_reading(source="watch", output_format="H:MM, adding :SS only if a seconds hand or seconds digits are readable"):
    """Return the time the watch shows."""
19:25
